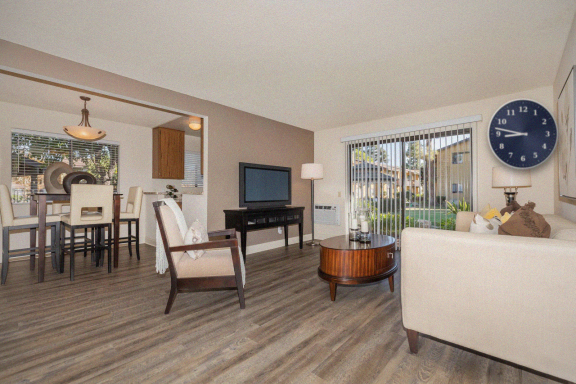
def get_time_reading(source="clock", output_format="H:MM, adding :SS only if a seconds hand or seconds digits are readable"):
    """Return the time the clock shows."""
8:47
